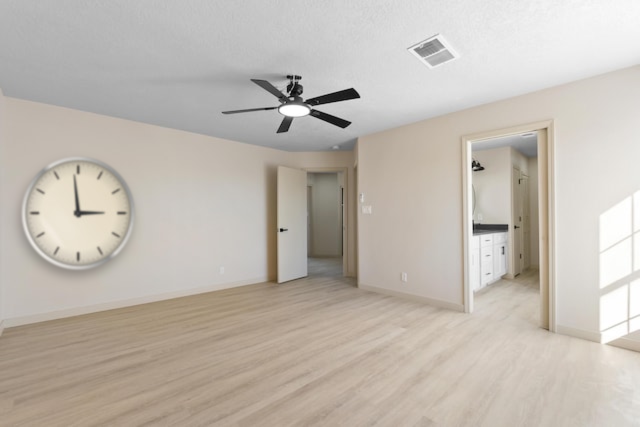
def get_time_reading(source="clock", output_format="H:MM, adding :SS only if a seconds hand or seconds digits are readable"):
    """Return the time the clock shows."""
2:59
